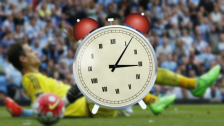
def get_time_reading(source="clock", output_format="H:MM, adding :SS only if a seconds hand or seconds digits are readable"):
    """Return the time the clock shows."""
3:06
